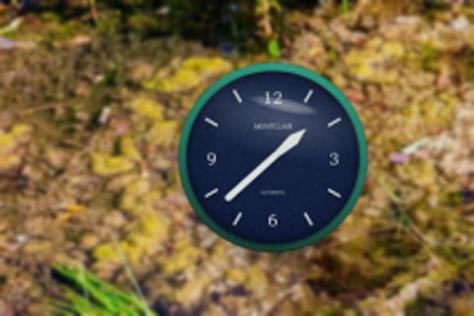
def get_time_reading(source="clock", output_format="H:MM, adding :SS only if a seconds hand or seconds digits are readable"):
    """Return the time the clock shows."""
1:38
